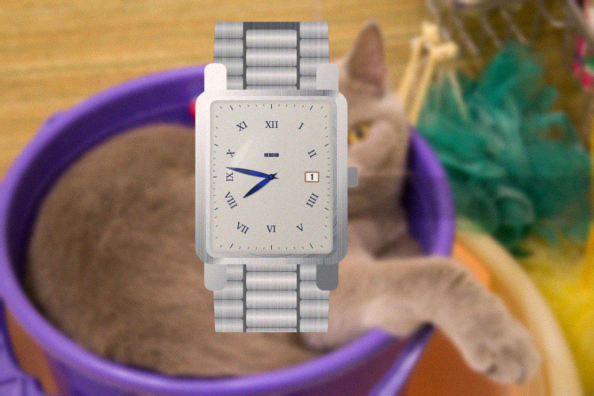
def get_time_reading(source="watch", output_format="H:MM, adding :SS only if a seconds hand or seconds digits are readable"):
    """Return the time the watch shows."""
7:47
